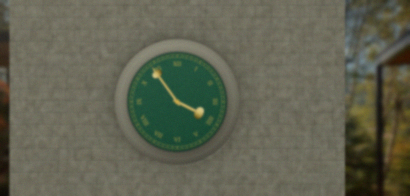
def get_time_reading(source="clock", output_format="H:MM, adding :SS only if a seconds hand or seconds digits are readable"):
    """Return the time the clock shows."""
3:54
